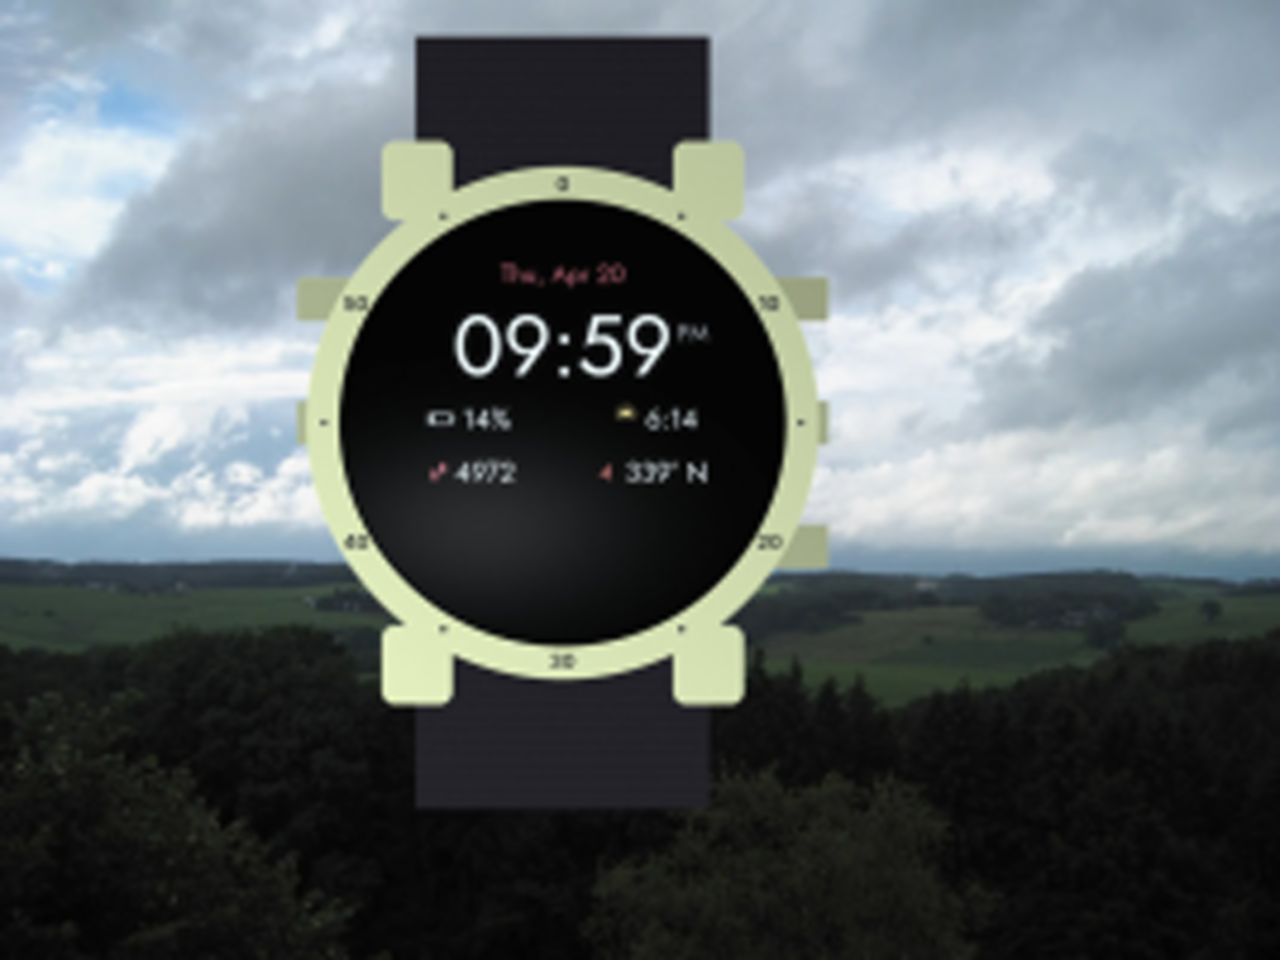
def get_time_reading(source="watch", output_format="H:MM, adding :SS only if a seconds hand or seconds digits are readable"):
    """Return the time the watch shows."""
9:59
